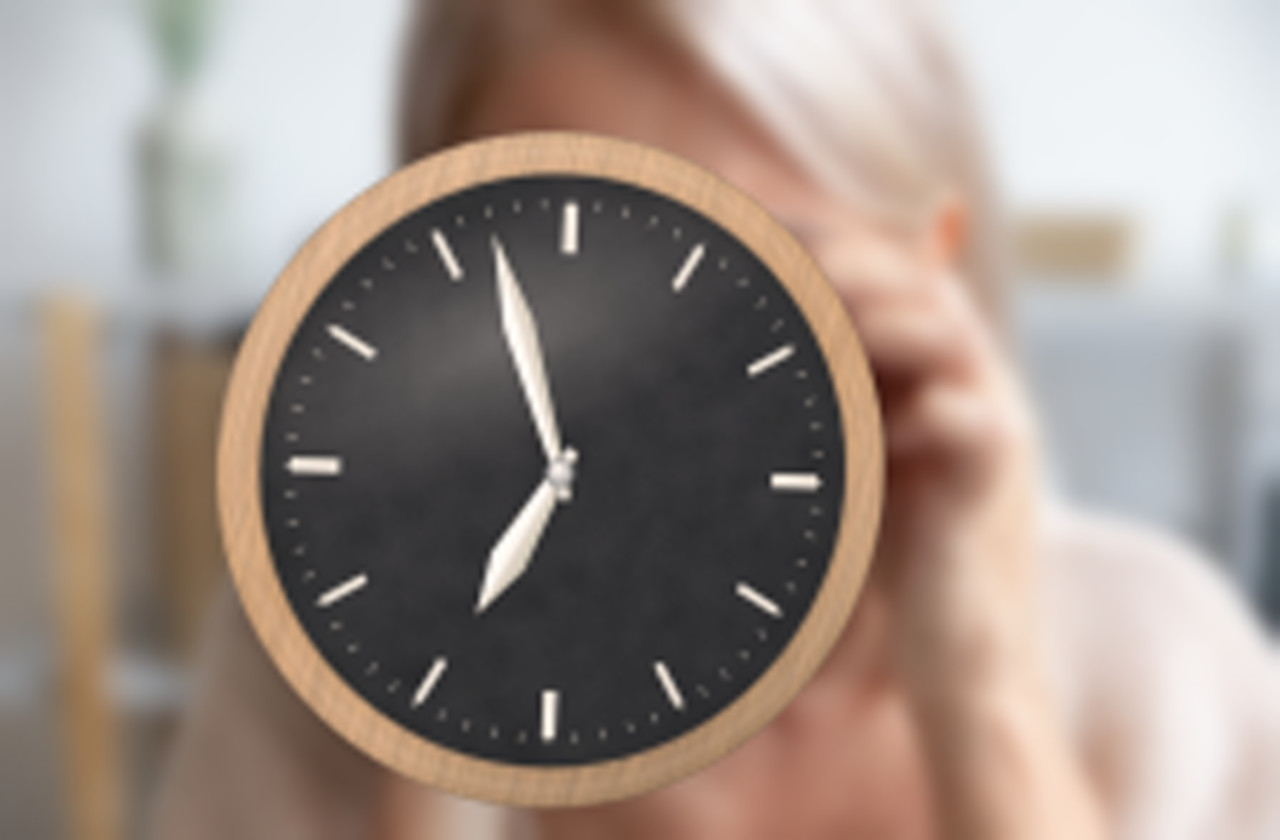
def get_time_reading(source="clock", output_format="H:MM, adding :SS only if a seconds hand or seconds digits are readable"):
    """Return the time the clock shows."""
6:57
